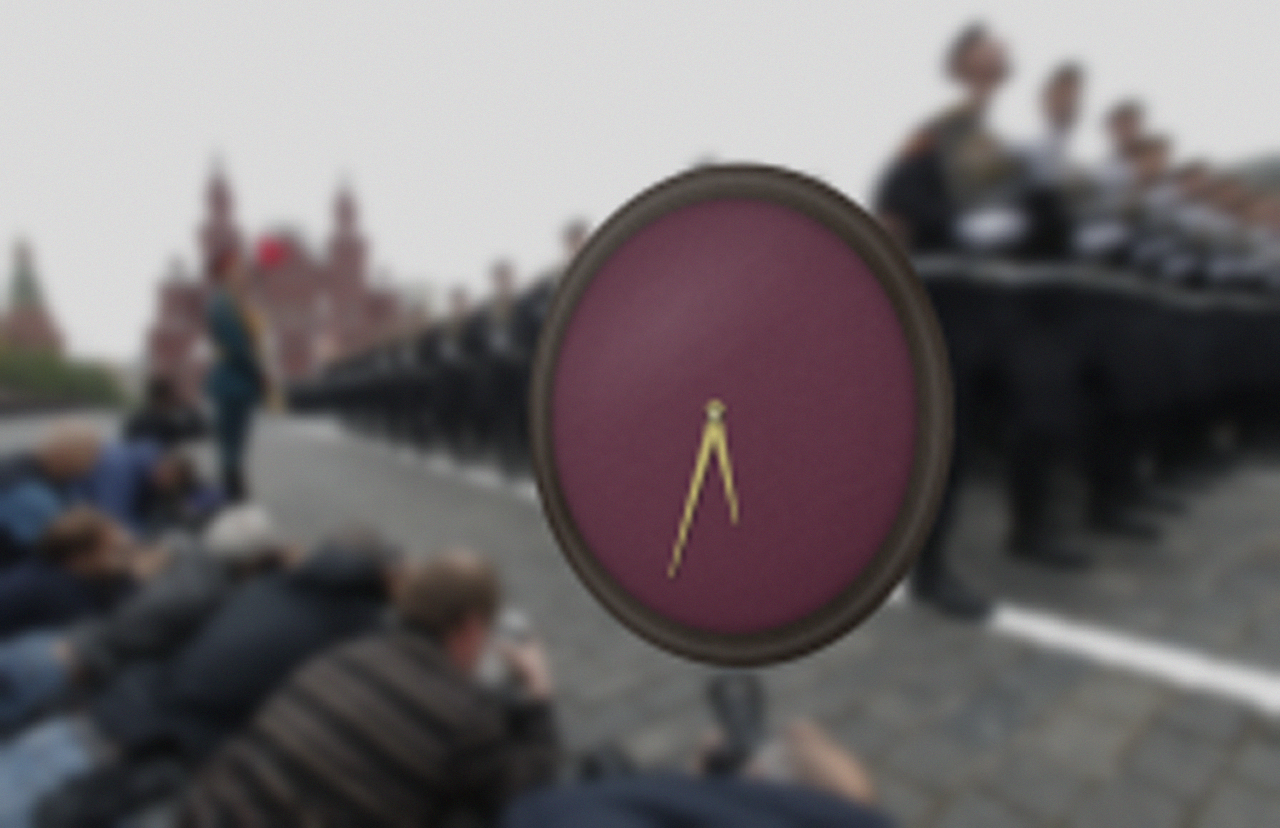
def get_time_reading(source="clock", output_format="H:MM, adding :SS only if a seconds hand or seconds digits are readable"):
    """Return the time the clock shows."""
5:33
